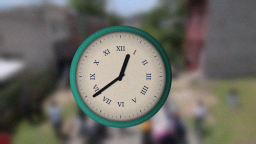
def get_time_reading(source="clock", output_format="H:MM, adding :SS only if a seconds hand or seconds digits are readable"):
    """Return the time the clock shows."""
12:39
